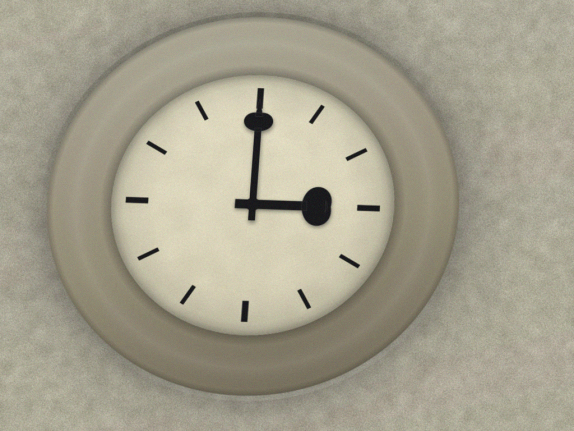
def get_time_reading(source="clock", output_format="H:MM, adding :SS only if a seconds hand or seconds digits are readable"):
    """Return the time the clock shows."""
3:00
